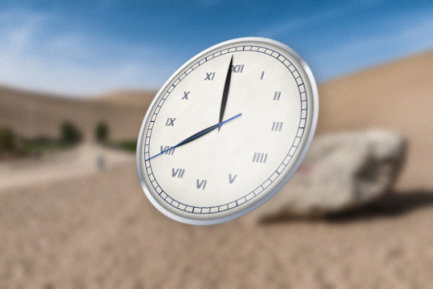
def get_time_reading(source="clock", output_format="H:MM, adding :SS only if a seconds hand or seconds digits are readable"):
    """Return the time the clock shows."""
7:58:40
